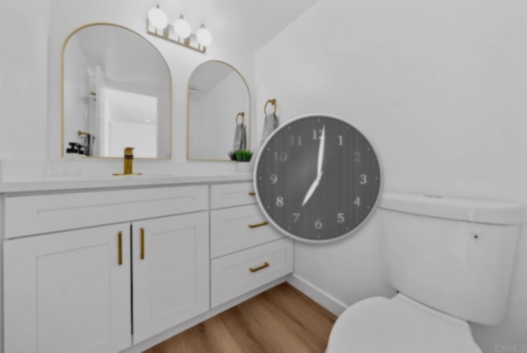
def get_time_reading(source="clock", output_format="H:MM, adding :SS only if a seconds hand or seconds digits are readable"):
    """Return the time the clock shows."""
7:01
